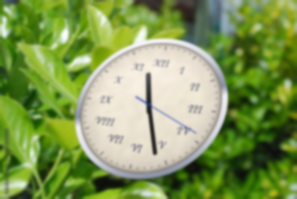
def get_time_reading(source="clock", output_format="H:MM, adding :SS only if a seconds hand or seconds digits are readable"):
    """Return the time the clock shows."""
11:26:19
